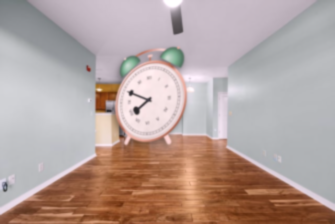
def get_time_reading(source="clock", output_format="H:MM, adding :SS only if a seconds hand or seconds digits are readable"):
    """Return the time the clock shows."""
7:49
